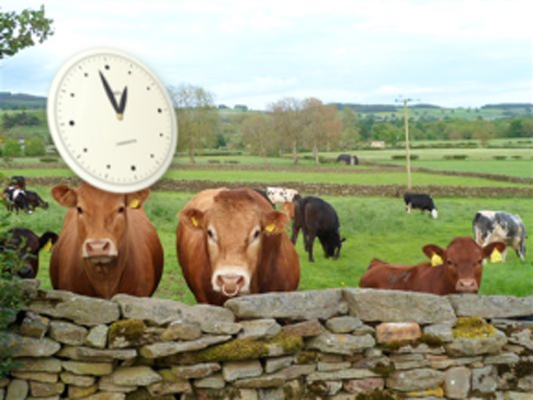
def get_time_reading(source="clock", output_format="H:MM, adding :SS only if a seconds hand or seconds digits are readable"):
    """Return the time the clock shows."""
12:58
